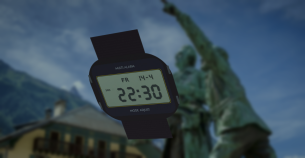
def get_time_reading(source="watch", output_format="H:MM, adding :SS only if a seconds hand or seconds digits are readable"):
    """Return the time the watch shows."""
22:30
